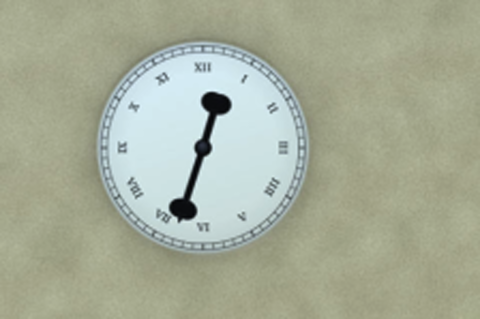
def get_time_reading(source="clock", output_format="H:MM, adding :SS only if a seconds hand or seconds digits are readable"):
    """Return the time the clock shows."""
12:33
